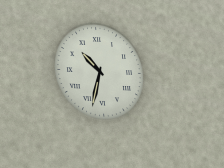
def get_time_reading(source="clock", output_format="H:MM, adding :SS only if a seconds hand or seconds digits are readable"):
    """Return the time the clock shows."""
10:33
